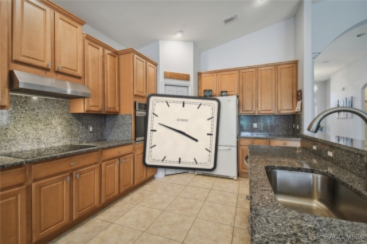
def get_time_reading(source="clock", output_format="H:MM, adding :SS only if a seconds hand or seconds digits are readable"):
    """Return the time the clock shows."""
3:48
